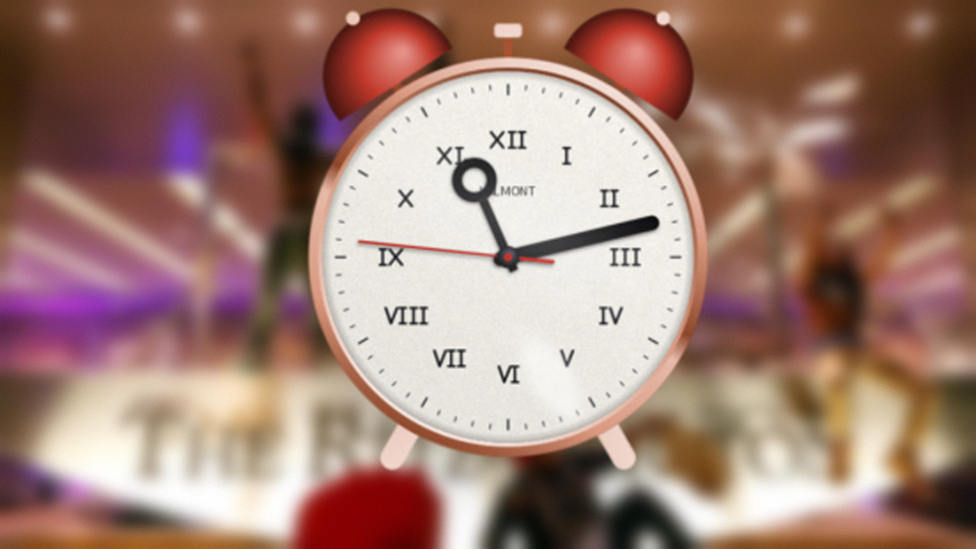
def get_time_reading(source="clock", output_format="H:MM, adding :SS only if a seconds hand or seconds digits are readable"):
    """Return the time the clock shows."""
11:12:46
